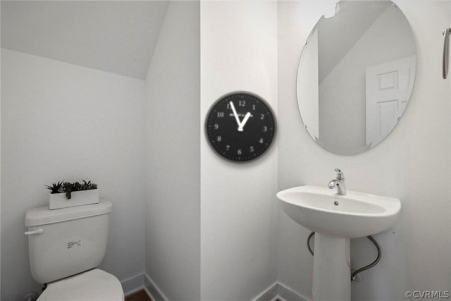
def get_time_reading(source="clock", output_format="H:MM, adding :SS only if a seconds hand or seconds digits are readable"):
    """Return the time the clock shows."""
12:56
